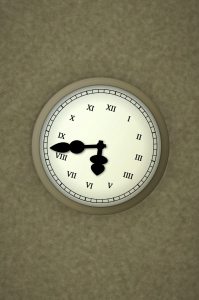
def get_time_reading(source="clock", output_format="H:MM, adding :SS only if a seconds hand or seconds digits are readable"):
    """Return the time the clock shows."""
5:42
